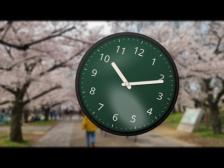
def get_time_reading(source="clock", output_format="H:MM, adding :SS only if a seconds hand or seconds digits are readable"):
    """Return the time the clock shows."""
10:11
